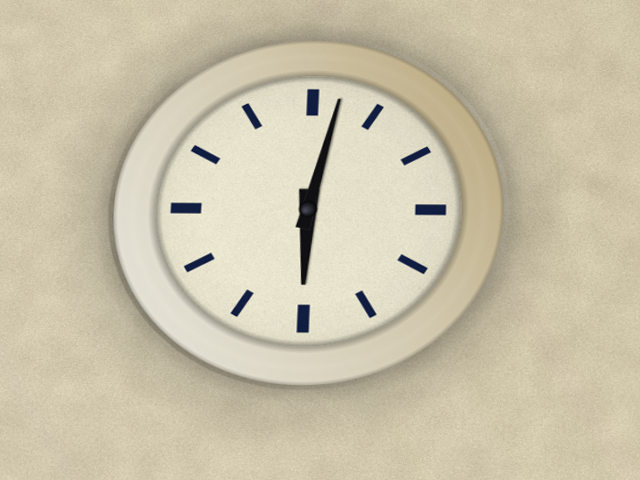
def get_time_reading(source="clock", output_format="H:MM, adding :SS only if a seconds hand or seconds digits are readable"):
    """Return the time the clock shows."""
6:02
